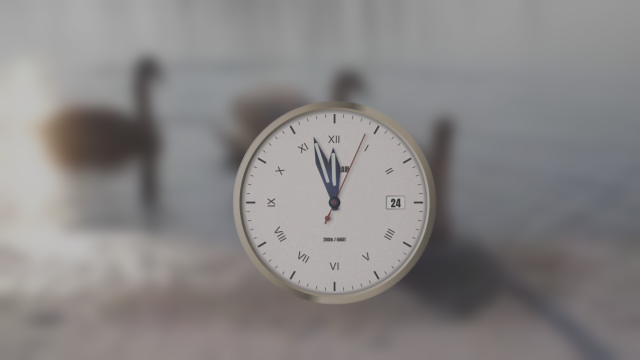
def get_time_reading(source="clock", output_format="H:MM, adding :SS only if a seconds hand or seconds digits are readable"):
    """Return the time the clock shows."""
11:57:04
